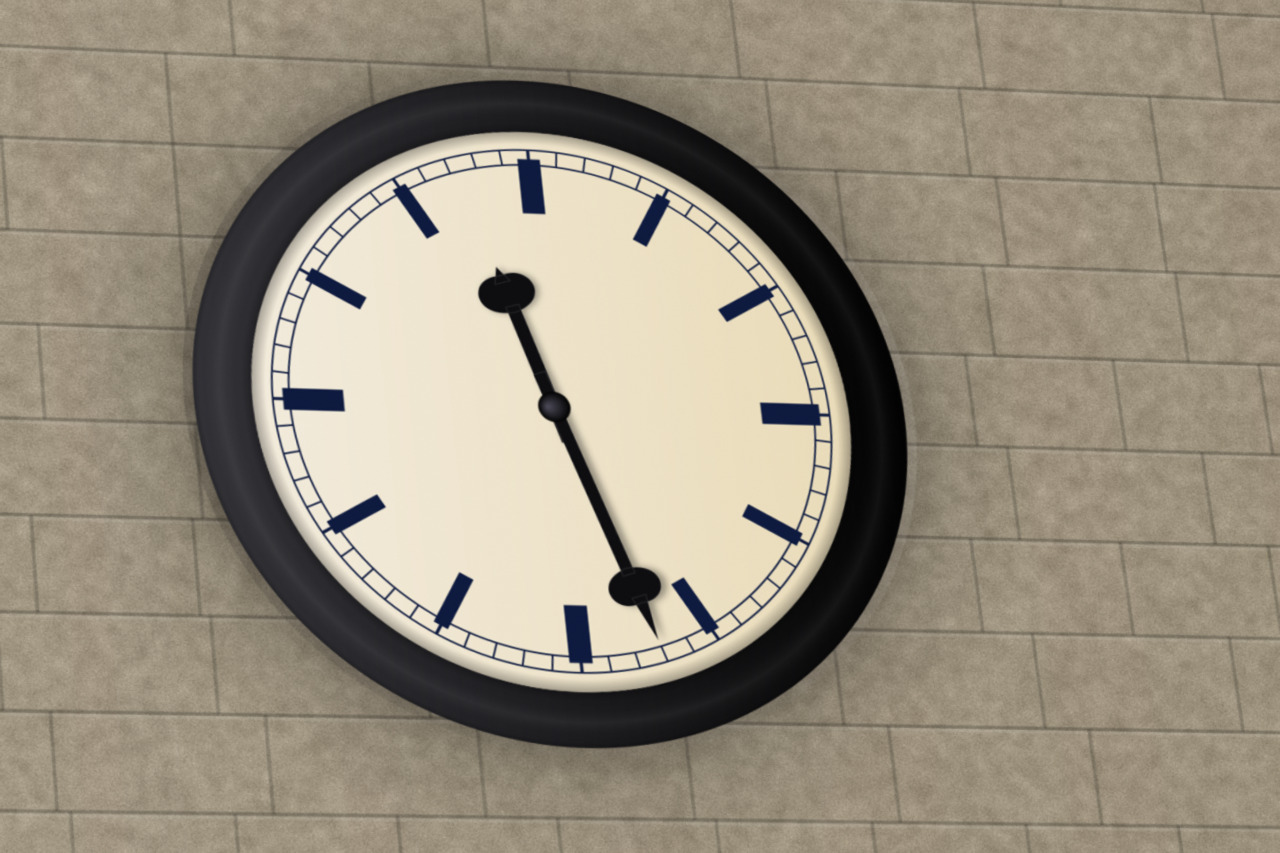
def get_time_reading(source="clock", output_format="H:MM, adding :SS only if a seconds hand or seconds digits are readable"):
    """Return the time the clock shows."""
11:27
